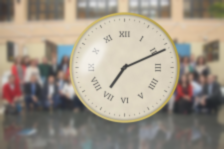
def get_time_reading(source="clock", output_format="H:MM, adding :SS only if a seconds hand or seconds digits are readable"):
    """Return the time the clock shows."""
7:11
